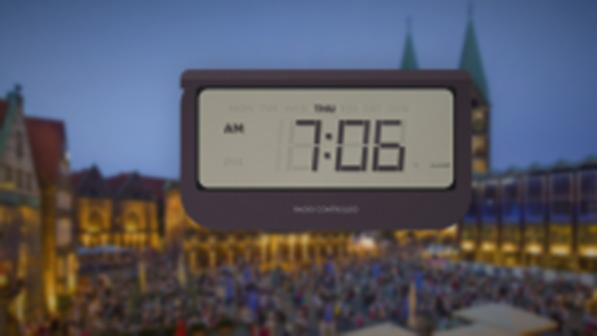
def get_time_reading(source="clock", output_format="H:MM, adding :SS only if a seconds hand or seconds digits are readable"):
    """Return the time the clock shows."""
7:06
